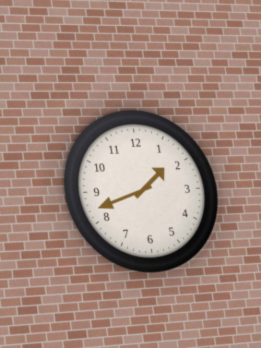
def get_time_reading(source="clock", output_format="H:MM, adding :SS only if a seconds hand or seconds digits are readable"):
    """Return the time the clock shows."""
1:42
